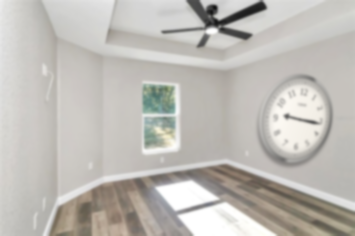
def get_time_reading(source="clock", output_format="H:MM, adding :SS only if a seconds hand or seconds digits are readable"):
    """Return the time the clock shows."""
9:16
